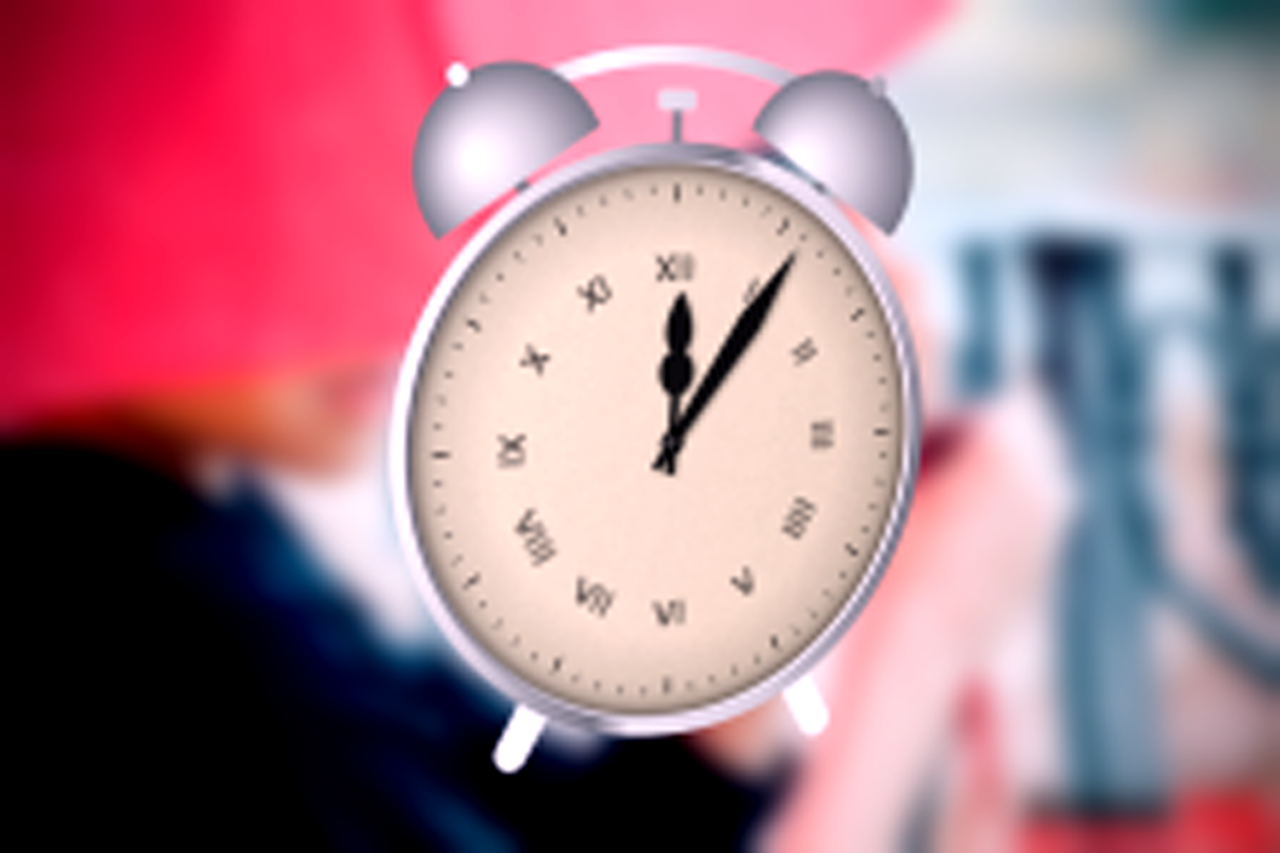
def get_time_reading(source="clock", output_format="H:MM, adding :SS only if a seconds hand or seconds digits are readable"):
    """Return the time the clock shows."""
12:06
